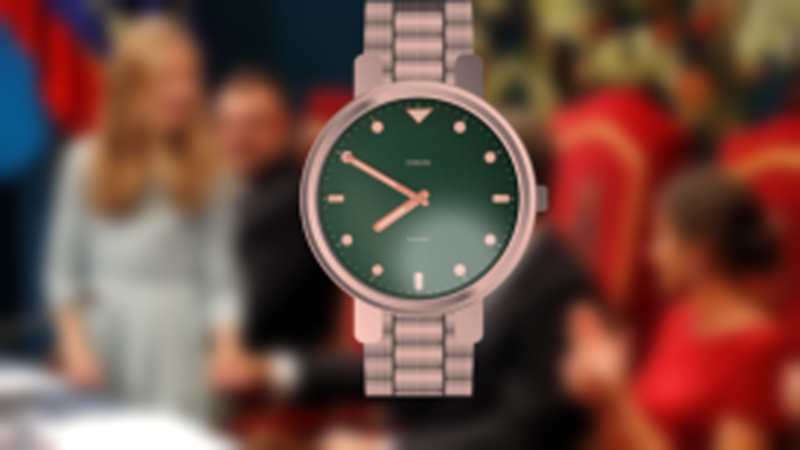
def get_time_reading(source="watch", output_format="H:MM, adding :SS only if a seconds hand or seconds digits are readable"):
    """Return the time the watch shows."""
7:50
